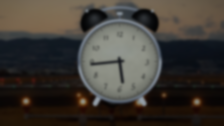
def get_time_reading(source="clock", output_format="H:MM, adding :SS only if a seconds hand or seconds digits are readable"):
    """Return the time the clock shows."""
5:44
